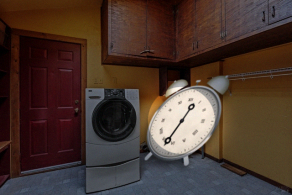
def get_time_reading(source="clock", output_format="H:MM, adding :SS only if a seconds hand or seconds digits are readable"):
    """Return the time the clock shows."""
12:33
